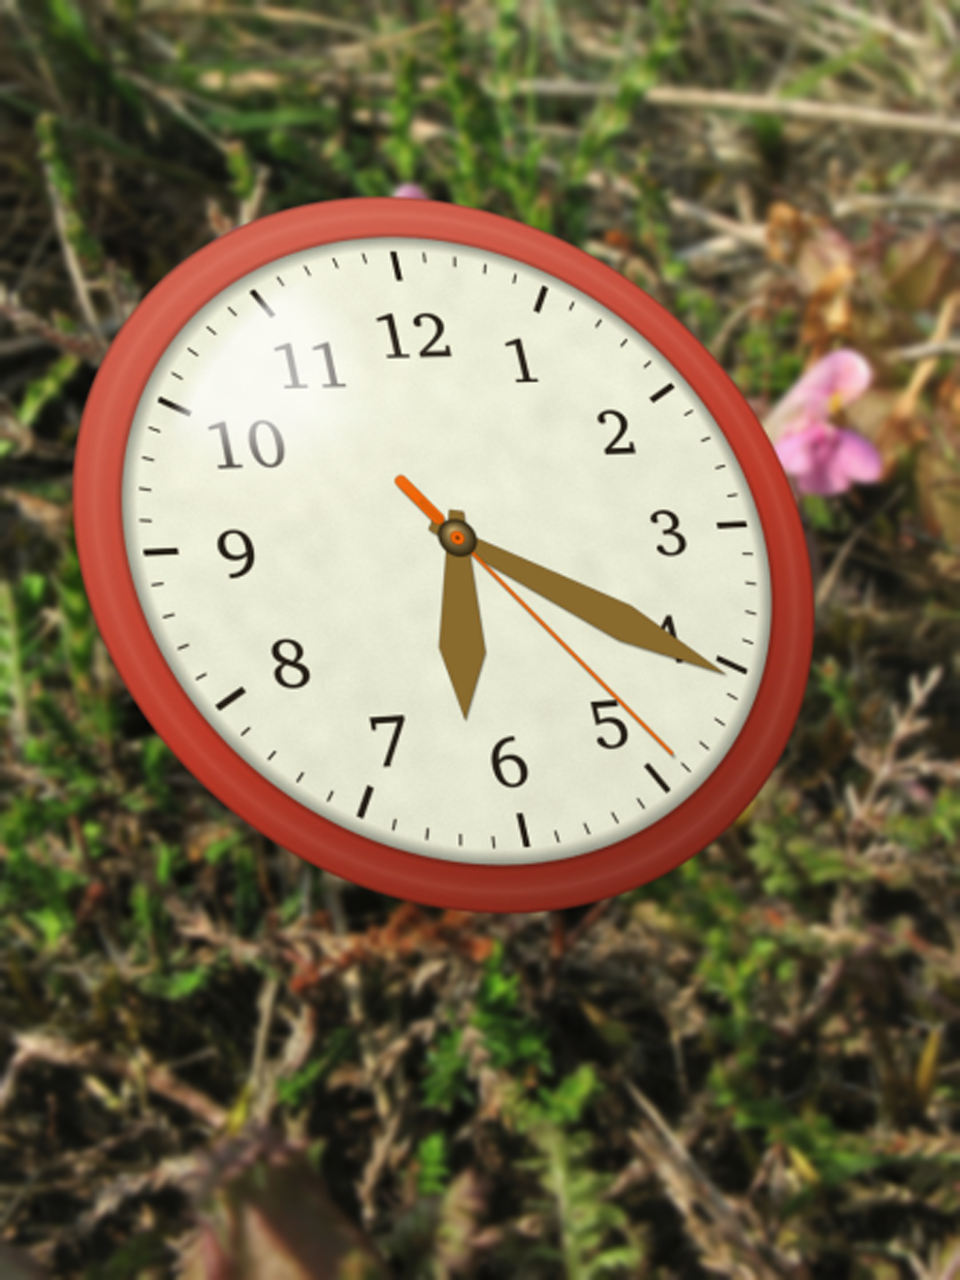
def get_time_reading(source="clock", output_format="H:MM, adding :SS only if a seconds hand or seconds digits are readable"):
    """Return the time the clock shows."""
6:20:24
